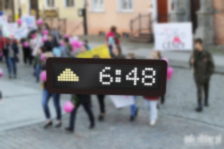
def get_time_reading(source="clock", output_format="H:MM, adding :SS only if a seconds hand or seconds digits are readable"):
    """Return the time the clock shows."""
6:48
